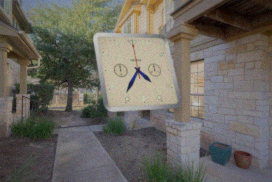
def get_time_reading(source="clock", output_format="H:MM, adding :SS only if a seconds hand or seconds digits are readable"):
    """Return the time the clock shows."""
4:36
